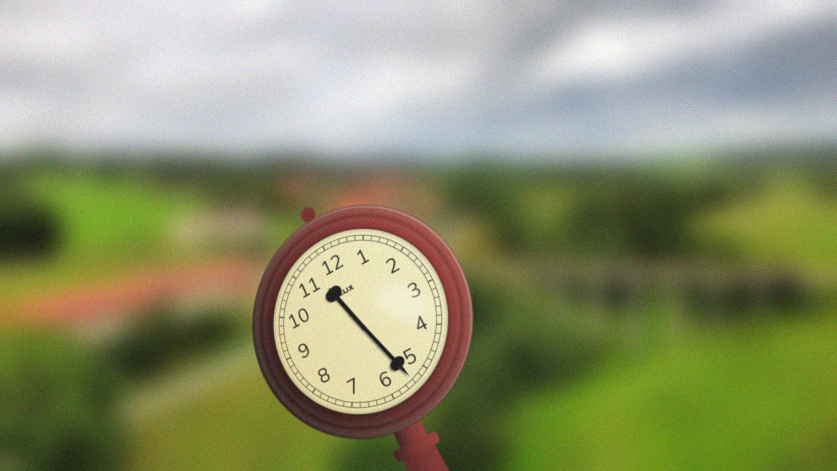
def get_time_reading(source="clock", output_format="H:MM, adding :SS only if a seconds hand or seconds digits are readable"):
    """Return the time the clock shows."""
11:27
